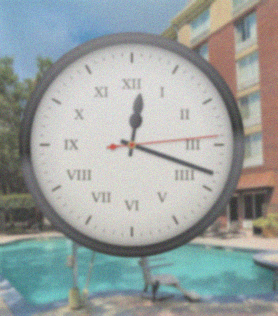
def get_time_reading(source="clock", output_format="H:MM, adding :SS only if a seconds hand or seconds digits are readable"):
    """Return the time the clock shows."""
12:18:14
